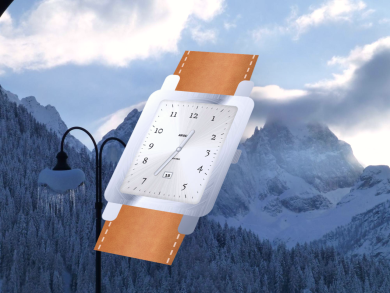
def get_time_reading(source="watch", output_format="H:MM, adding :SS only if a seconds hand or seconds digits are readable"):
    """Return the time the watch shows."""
12:34
